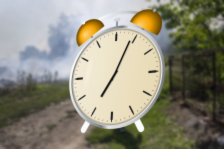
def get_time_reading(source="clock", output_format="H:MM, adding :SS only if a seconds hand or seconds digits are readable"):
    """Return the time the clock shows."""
7:04
